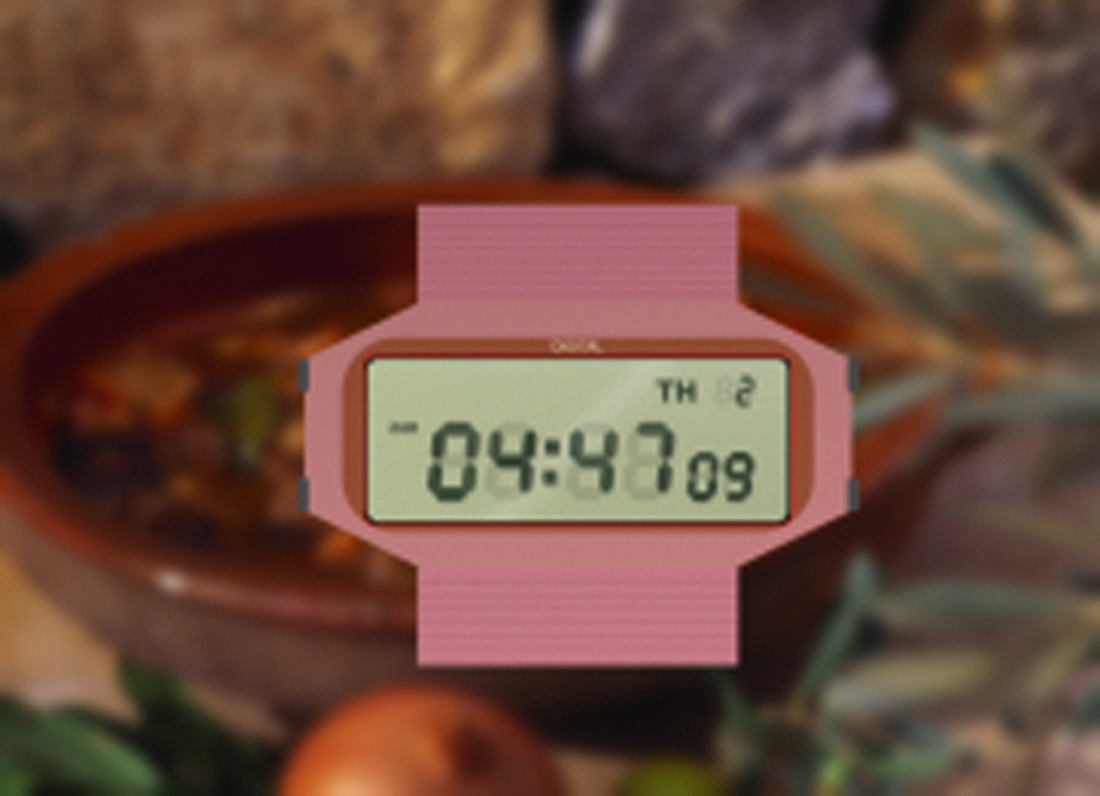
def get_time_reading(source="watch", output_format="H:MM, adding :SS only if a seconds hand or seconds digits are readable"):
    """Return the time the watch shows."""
4:47:09
